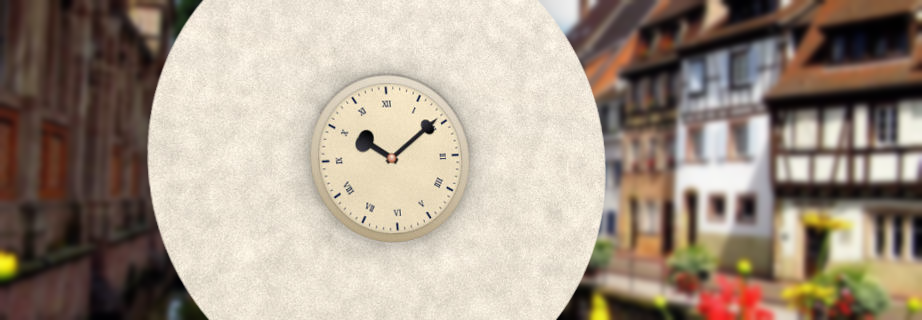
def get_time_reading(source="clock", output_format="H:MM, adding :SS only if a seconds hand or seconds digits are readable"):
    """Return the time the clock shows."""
10:09
